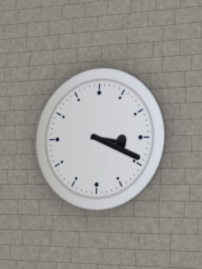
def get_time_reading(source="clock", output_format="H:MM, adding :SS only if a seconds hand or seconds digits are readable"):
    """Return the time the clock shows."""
3:19
